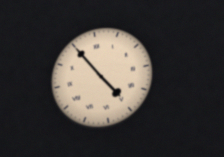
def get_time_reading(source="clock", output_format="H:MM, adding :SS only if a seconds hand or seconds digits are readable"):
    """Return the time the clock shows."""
4:55
